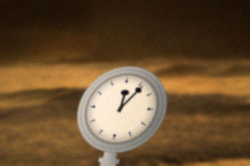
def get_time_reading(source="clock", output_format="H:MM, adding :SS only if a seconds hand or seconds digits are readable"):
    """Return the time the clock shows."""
12:06
